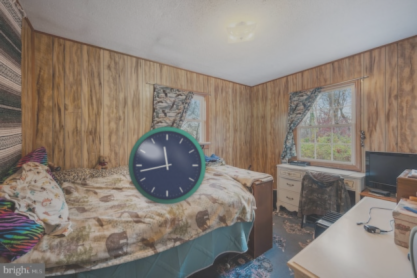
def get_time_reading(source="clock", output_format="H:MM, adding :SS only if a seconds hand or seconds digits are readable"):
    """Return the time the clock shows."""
11:43
